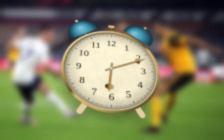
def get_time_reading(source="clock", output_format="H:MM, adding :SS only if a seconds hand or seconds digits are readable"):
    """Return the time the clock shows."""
6:11
